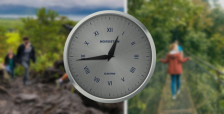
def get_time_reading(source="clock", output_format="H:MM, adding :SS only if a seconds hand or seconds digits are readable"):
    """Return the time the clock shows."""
12:44
